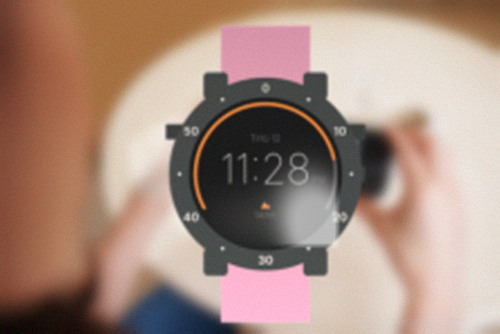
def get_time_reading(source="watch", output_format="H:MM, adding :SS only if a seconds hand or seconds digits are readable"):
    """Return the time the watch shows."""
11:28
